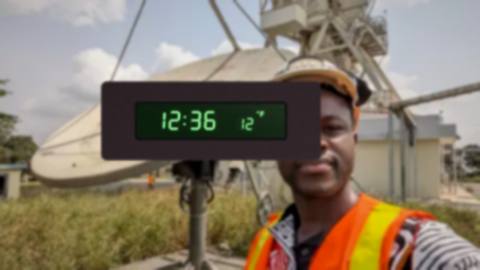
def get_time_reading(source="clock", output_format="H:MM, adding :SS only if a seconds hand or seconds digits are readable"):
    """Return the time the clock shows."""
12:36
